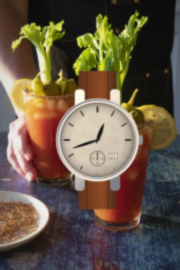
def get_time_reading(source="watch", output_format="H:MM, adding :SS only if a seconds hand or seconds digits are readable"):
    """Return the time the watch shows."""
12:42
